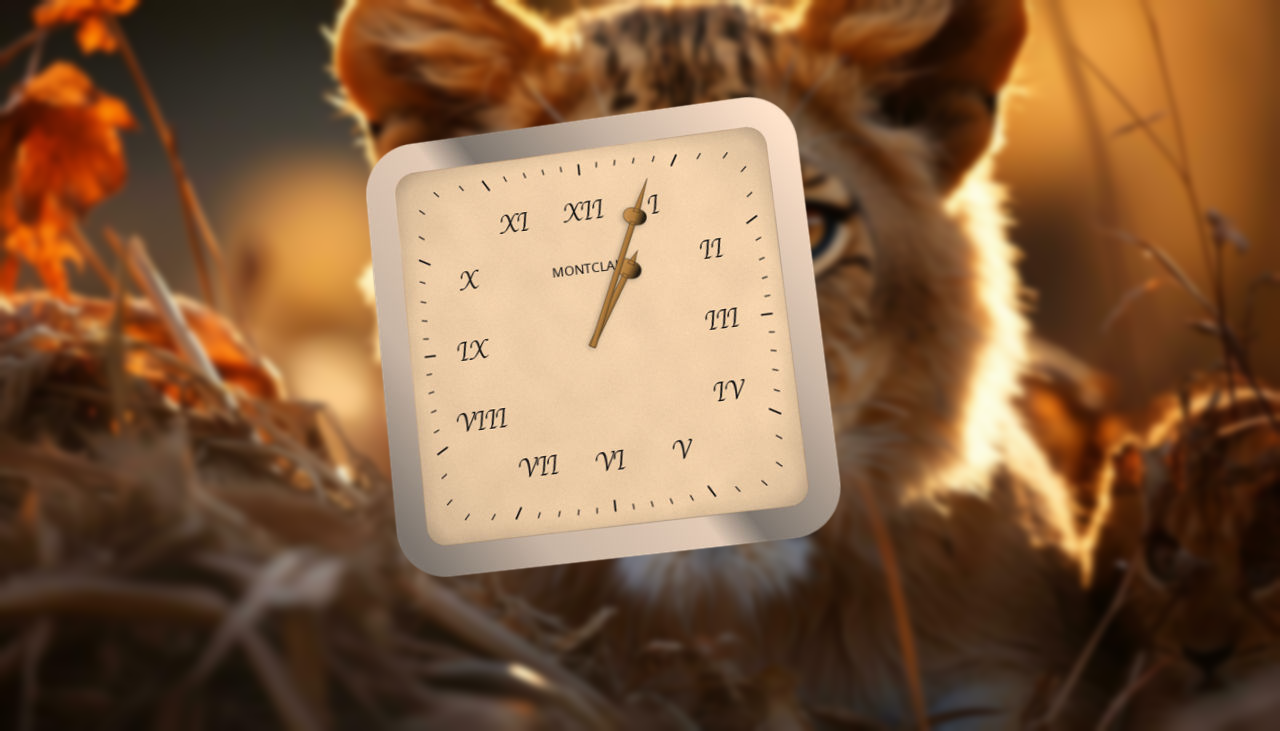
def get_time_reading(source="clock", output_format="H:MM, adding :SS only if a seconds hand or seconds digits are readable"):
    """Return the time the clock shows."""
1:04
